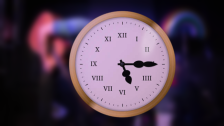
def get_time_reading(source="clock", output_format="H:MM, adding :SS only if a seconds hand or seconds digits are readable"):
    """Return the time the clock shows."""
5:15
